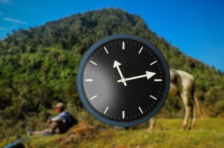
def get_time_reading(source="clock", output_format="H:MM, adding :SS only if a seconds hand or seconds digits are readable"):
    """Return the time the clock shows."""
11:13
